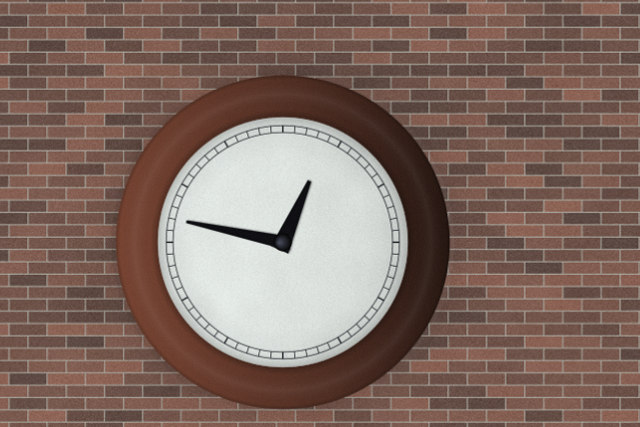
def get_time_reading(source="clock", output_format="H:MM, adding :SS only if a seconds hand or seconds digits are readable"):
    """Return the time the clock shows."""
12:47
